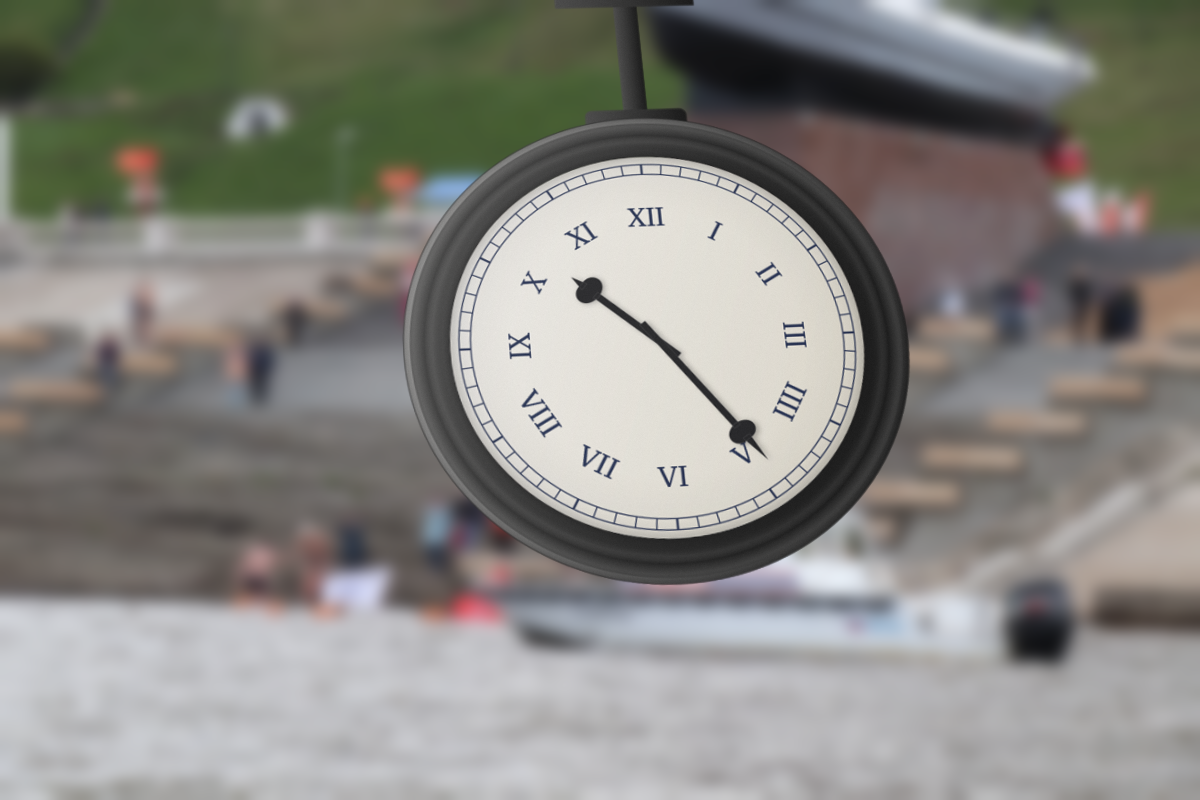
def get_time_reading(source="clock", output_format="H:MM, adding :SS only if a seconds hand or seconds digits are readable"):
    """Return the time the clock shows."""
10:24
